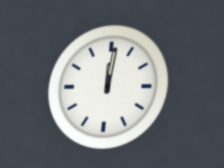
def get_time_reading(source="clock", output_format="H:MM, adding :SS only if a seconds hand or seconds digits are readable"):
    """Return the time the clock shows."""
12:01
